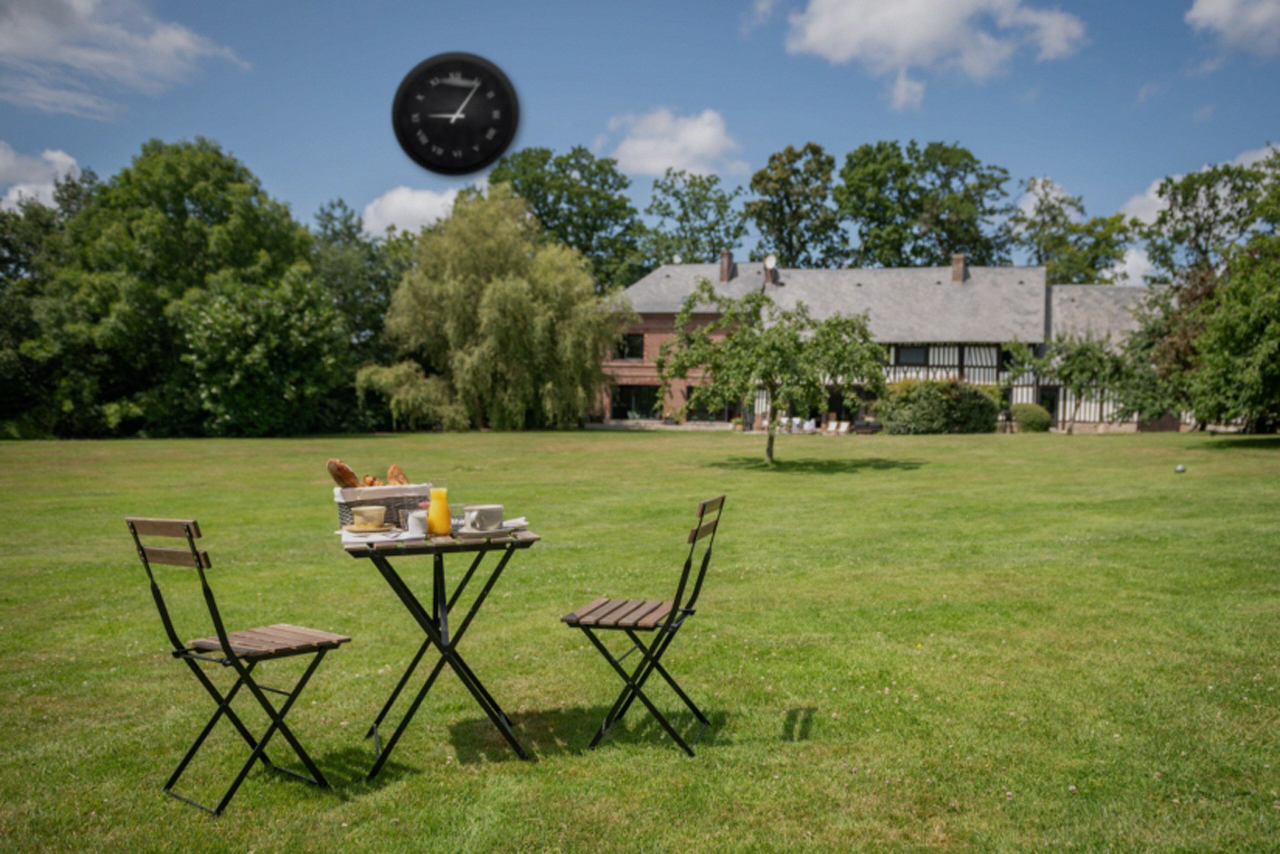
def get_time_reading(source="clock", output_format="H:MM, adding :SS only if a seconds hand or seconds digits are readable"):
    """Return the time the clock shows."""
9:06
